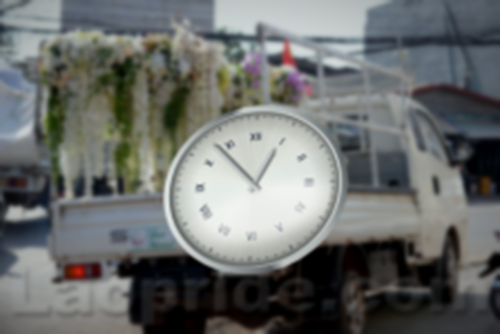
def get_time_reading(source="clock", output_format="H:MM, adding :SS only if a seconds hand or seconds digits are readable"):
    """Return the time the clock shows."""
12:53
